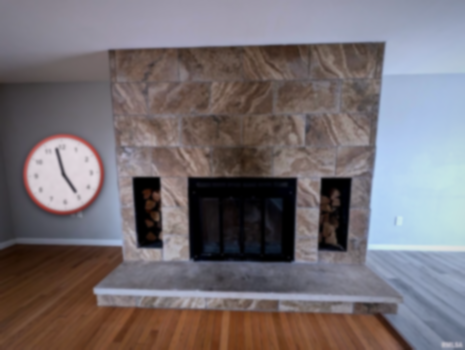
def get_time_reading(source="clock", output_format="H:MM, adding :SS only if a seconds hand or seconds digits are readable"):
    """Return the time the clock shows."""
4:58
